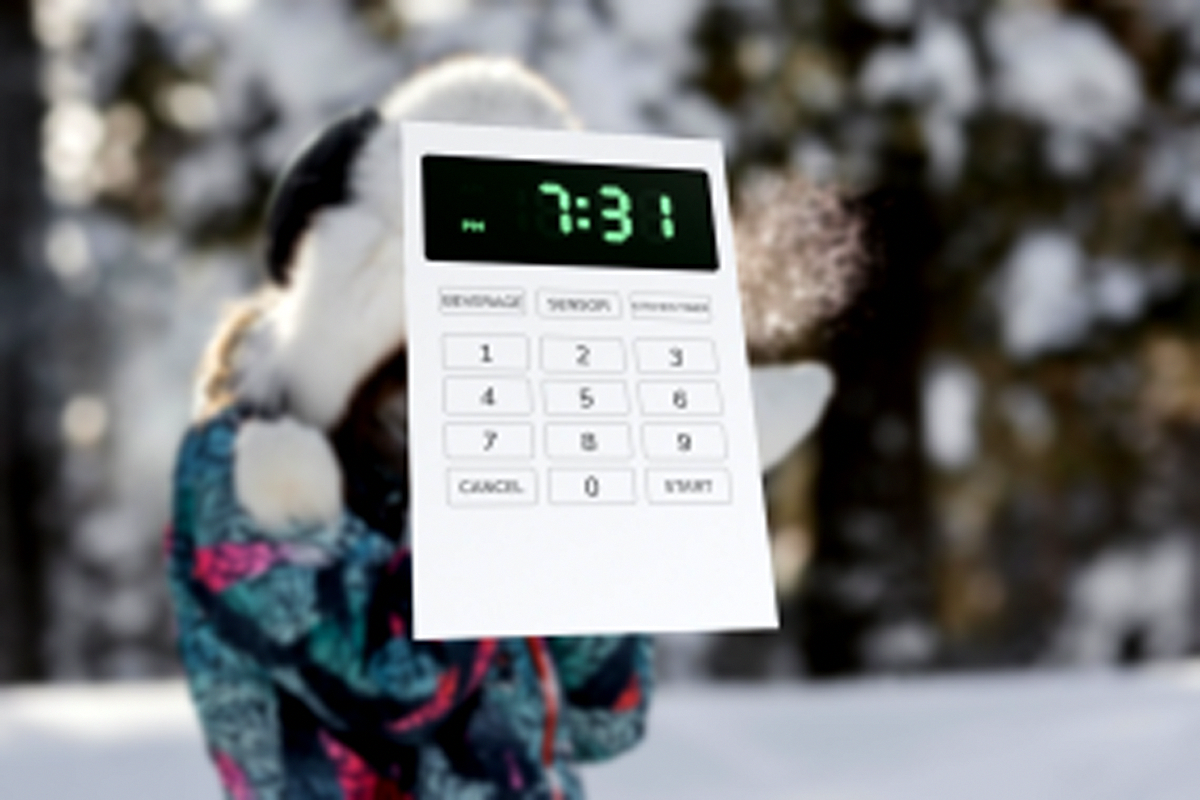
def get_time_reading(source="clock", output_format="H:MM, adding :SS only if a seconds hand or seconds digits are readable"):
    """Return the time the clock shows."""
7:31
